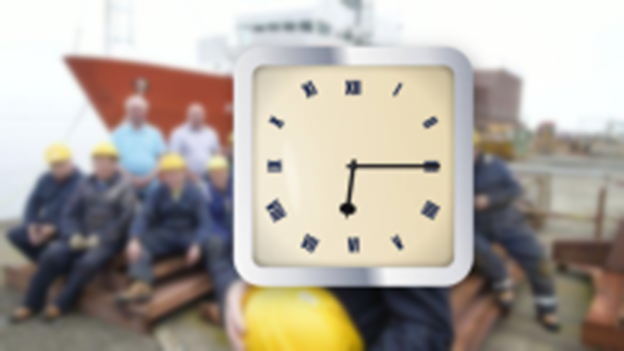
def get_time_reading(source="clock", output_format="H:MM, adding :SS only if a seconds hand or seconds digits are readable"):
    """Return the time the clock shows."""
6:15
